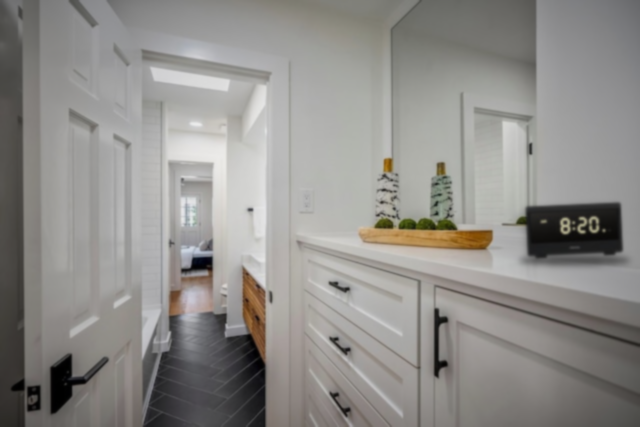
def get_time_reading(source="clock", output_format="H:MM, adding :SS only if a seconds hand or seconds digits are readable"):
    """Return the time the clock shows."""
8:20
